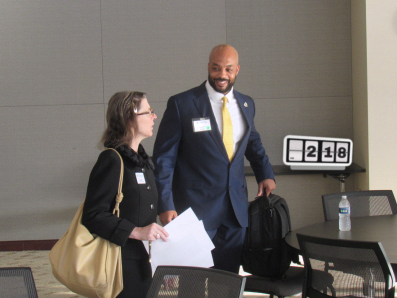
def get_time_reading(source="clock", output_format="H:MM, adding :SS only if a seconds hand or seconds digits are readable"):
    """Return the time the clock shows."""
2:18
